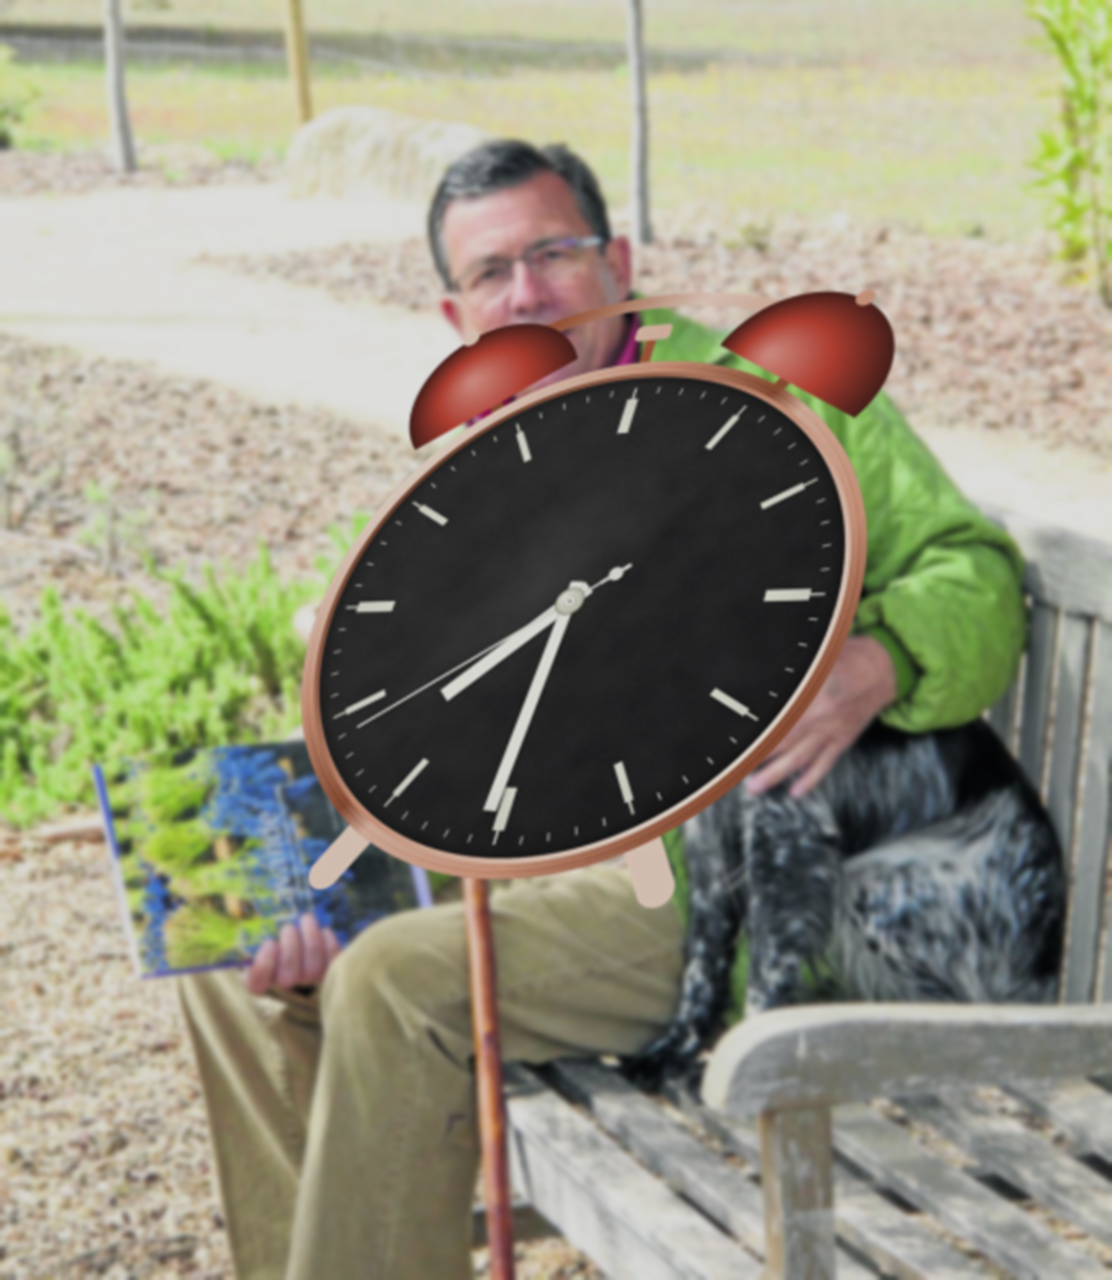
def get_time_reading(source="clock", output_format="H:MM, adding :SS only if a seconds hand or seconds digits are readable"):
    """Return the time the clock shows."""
7:30:39
